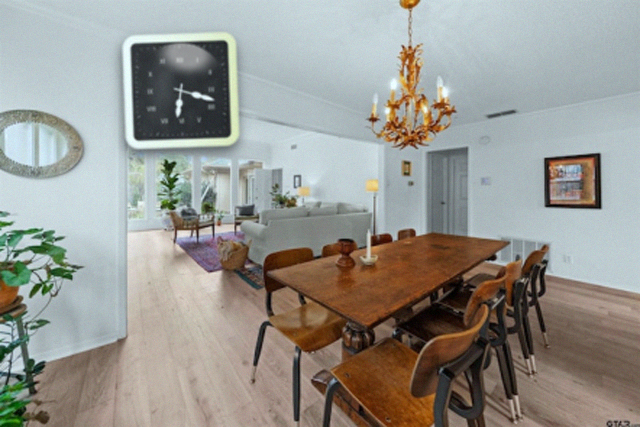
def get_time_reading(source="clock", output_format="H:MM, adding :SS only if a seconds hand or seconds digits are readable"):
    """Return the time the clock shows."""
6:18
